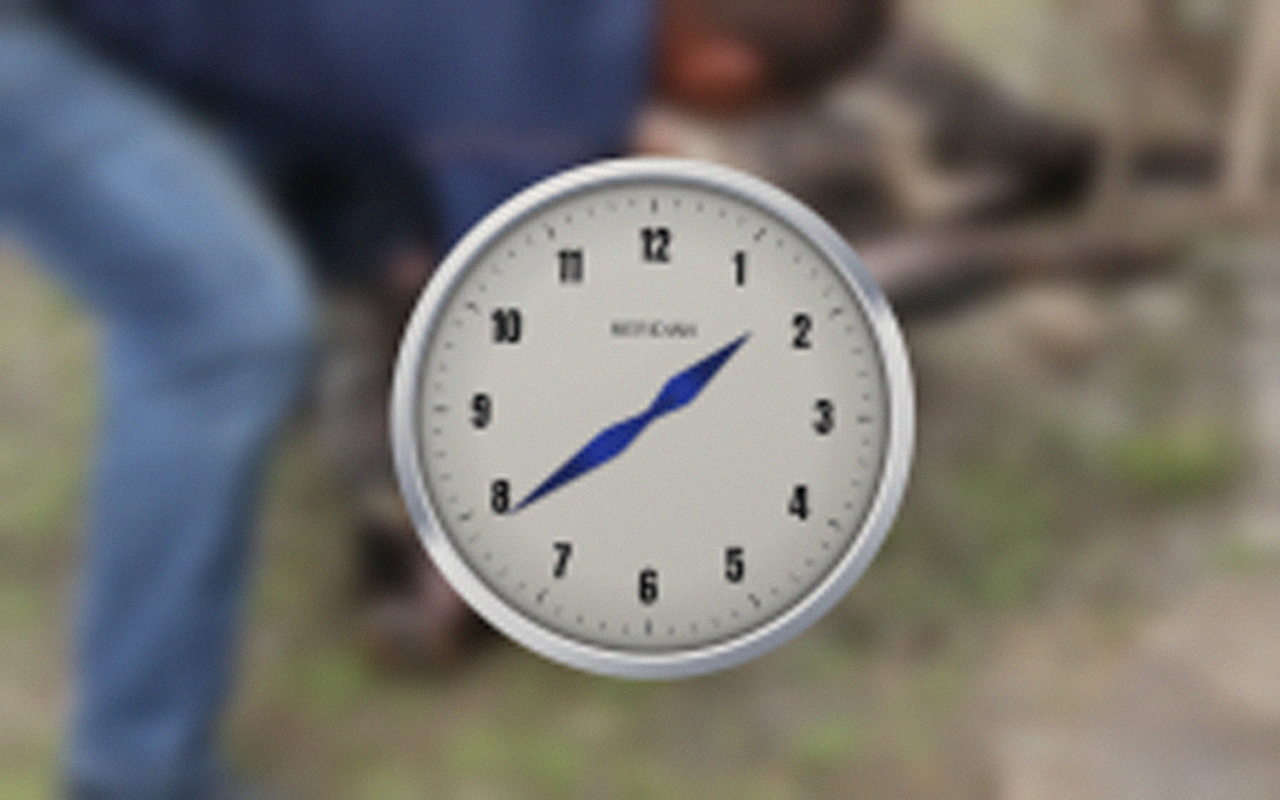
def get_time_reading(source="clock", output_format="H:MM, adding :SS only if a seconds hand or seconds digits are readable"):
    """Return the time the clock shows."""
1:39
